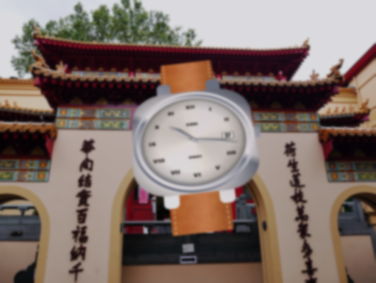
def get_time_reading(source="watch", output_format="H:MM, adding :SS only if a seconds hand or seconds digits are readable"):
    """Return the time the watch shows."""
10:17
